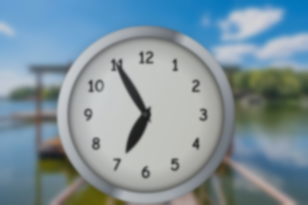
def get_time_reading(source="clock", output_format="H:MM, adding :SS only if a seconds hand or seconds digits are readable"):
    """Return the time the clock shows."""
6:55
